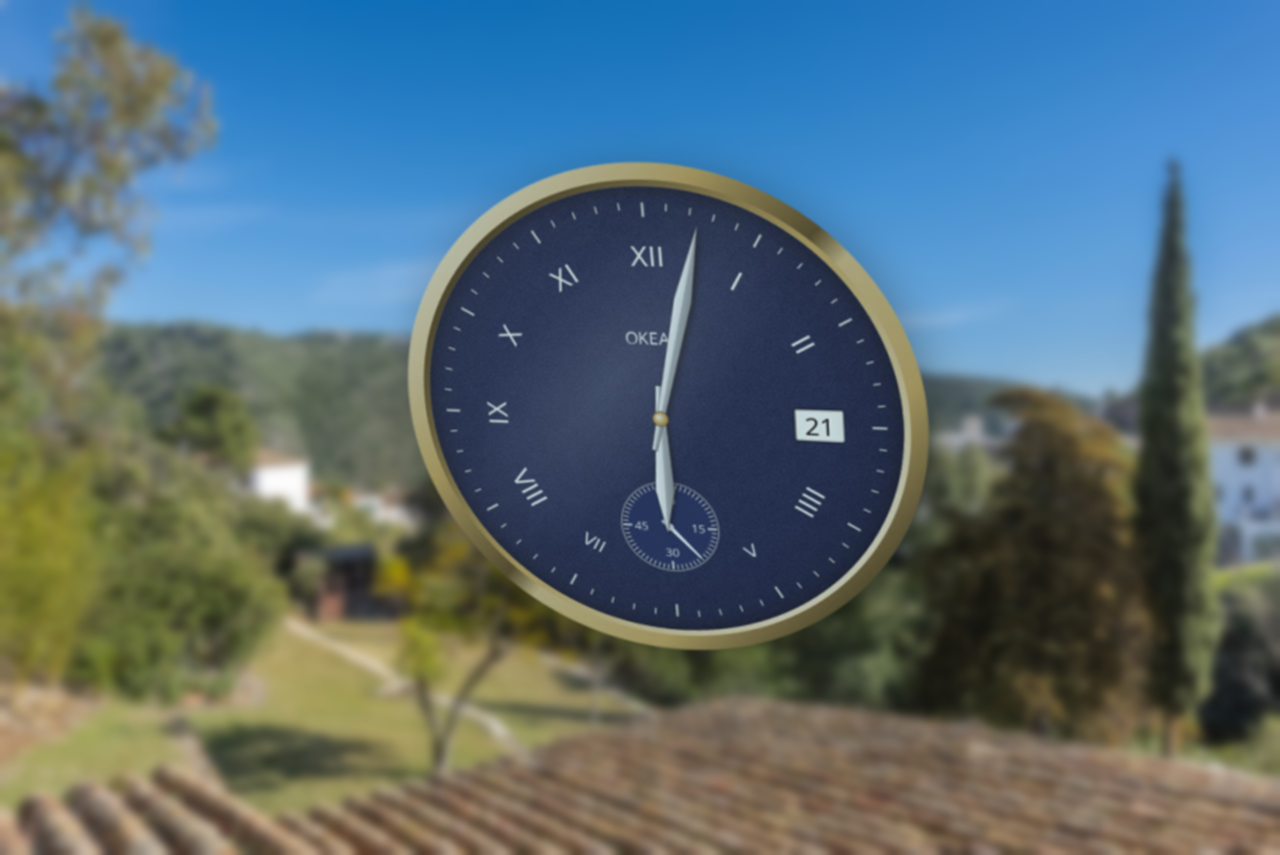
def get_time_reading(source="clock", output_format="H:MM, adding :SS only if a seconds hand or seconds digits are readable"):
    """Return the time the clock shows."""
6:02:23
